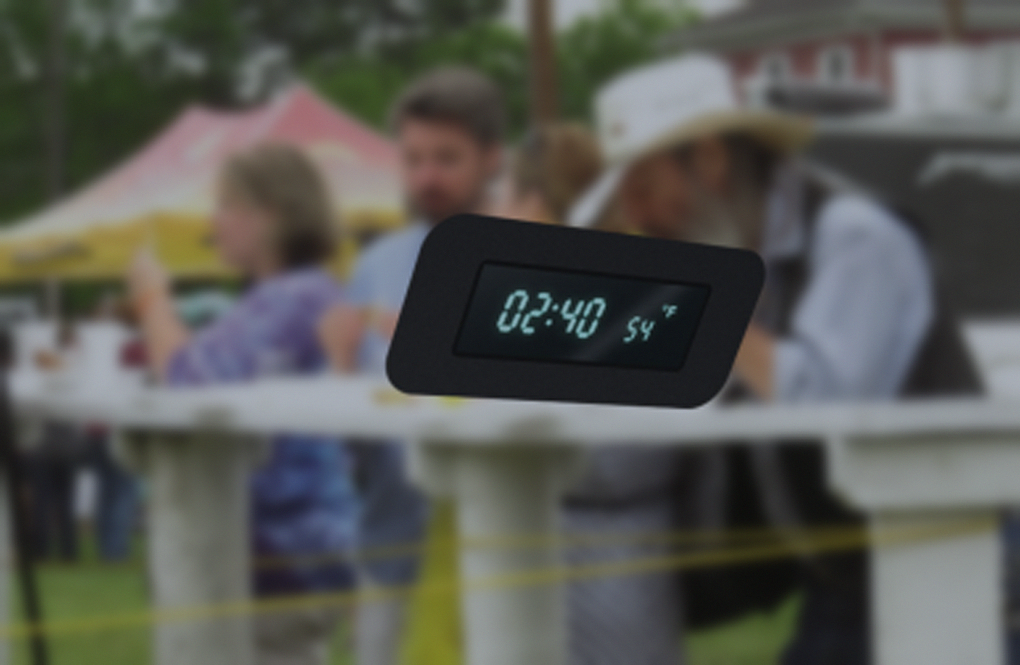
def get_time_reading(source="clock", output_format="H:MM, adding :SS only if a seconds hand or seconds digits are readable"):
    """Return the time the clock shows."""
2:40
